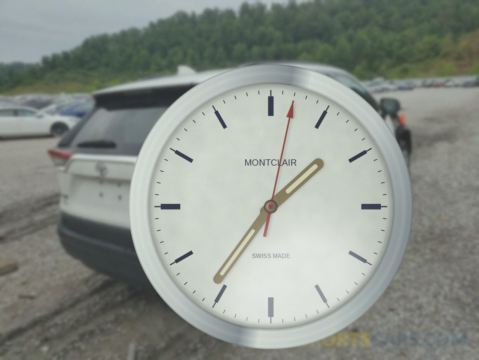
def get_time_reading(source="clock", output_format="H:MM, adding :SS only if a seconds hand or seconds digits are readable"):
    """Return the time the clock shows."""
1:36:02
